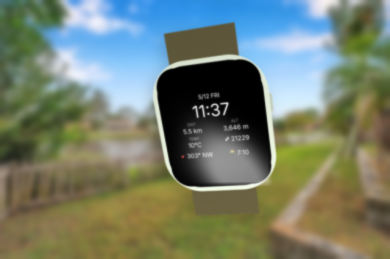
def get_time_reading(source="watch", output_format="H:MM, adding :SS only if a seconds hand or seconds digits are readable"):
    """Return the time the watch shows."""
11:37
